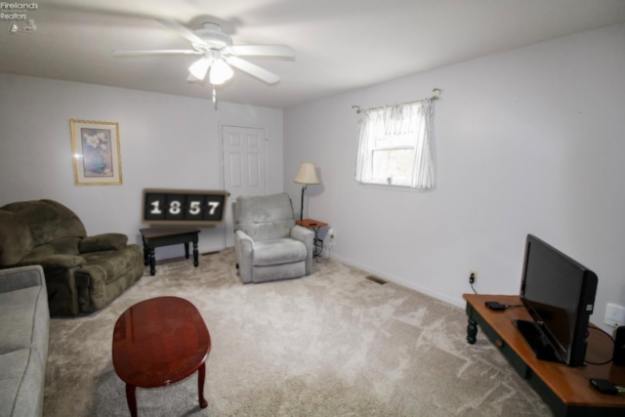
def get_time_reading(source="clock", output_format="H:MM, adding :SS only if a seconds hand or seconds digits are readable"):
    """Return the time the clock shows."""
18:57
